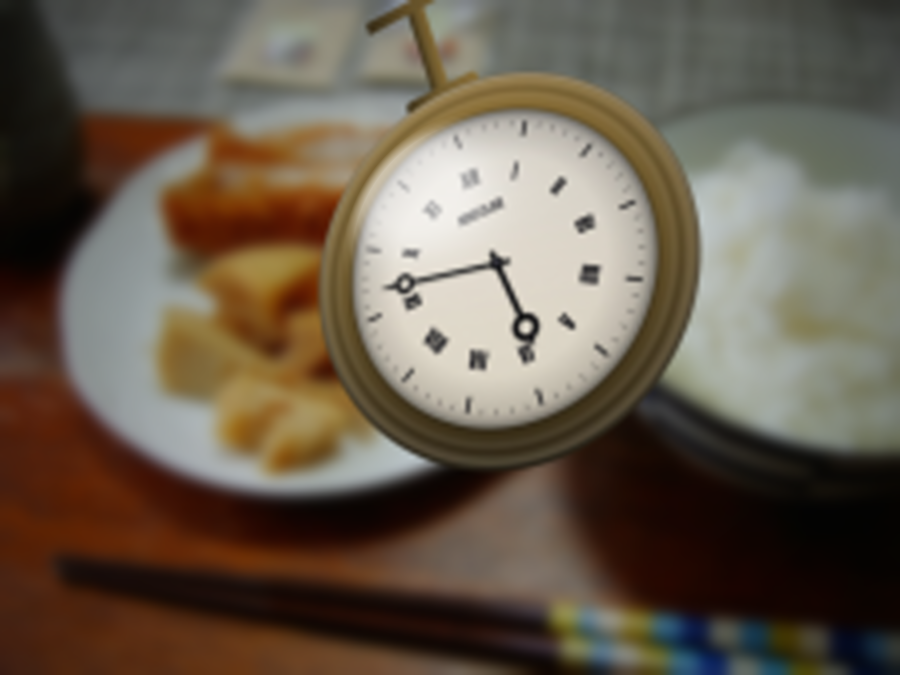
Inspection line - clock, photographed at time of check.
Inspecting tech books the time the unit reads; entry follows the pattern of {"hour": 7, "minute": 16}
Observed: {"hour": 5, "minute": 47}
